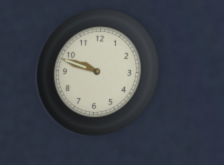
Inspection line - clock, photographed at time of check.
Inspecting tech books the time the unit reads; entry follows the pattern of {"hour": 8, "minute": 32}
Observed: {"hour": 9, "minute": 48}
